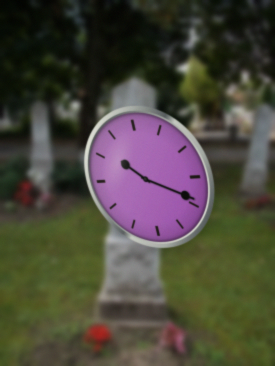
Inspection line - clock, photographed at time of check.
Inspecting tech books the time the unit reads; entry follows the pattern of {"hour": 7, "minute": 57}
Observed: {"hour": 10, "minute": 19}
